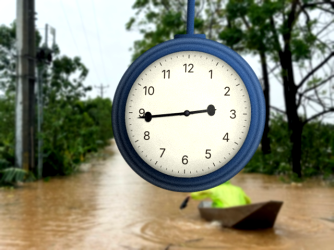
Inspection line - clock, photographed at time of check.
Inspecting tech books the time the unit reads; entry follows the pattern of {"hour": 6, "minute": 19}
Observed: {"hour": 2, "minute": 44}
